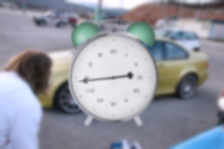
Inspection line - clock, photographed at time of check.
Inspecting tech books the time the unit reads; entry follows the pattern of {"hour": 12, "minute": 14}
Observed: {"hour": 2, "minute": 44}
